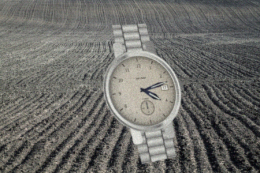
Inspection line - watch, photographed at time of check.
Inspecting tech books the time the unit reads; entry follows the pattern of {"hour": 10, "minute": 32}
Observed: {"hour": 4, "minute": 13}
